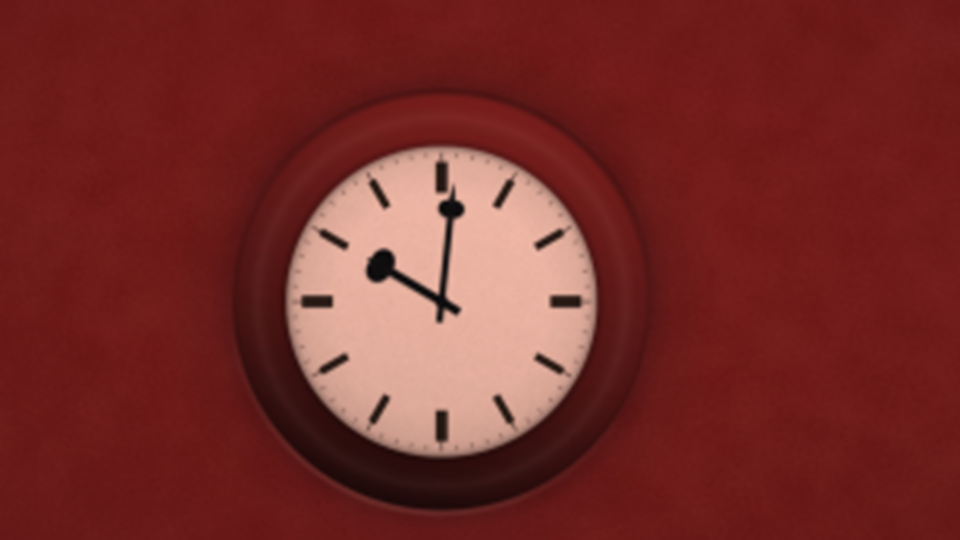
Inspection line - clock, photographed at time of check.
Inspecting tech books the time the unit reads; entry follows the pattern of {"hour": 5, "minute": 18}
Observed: {"hour": 10, "minute": 1}
